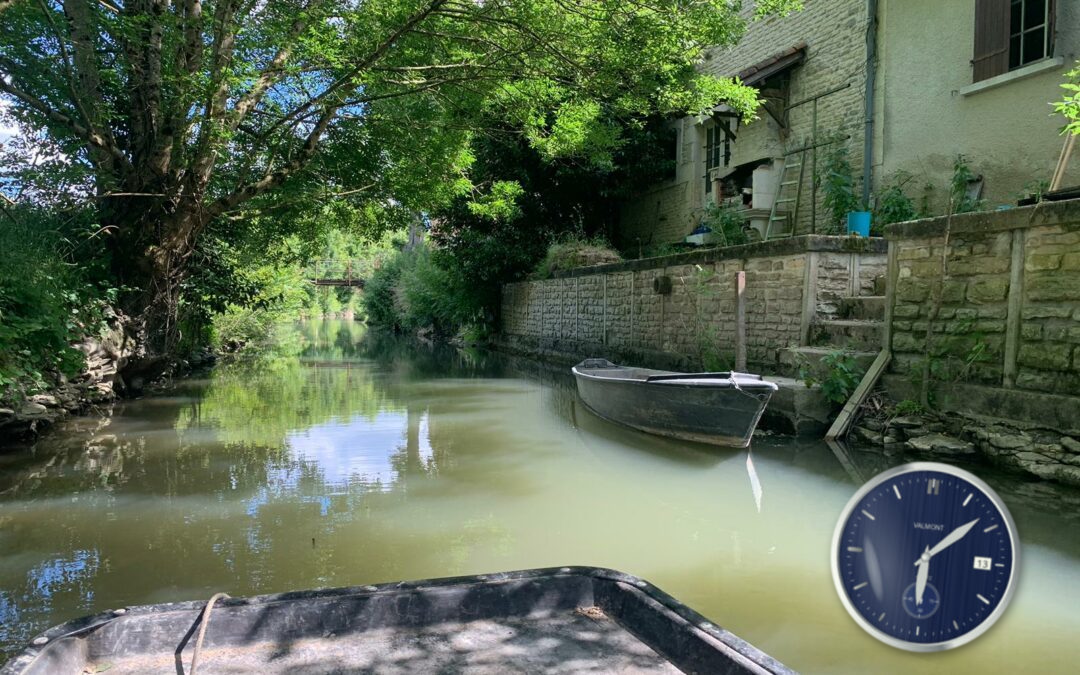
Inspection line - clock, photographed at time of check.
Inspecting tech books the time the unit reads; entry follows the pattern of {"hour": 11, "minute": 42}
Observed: {"hour": 6, "minute": 8}
